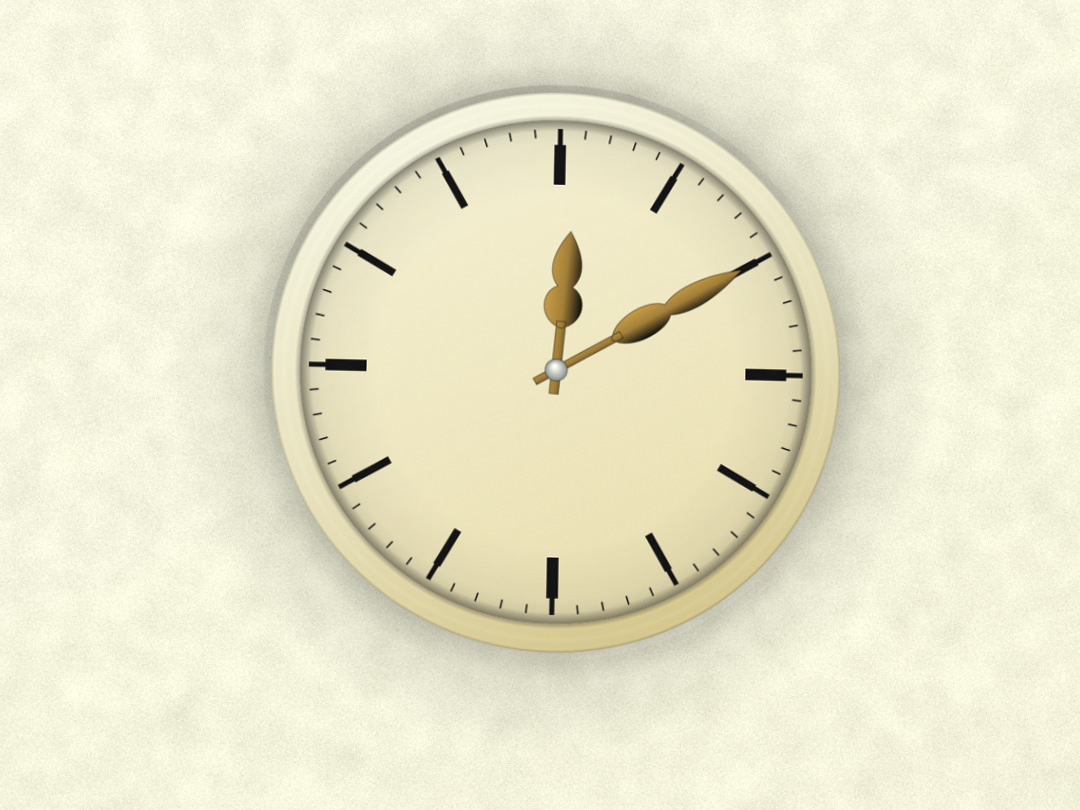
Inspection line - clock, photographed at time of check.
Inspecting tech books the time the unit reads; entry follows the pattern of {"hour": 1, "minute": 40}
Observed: {"hour": 12, "minute": 10}
